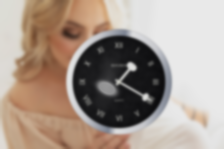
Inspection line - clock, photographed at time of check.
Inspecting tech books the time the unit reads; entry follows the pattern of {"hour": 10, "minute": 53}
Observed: {"hour": 1, "minute": 20}
